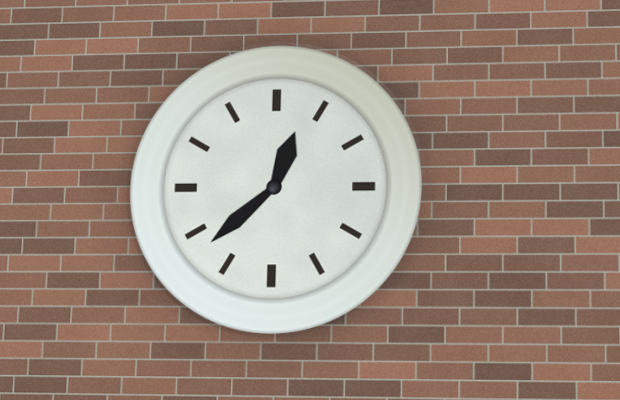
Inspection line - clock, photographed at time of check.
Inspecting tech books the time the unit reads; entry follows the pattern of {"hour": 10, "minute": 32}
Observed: {"hour": 12, "minute": 38}
